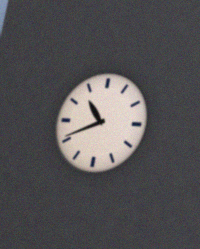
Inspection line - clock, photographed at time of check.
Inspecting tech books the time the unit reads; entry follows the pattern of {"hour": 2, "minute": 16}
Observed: {"hour": 10, "minute": 41}
